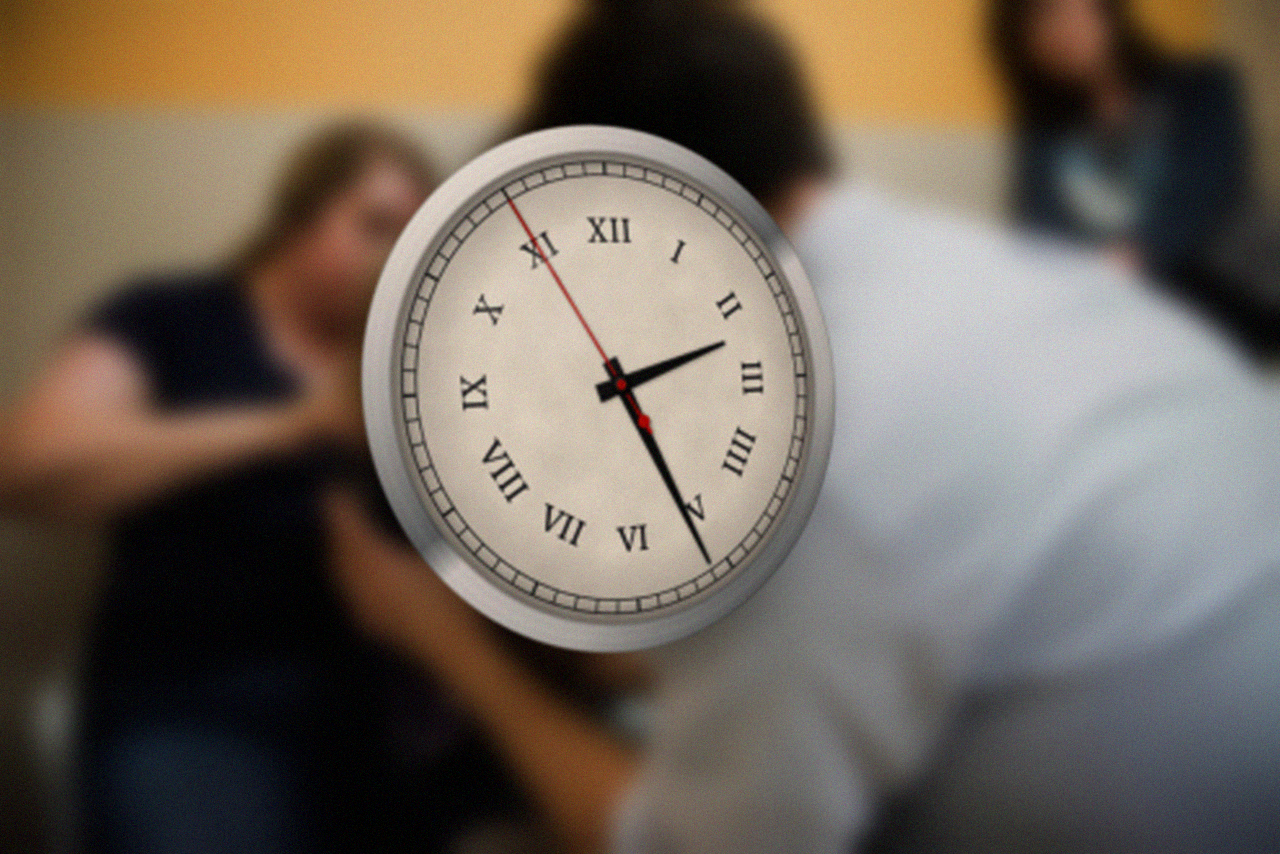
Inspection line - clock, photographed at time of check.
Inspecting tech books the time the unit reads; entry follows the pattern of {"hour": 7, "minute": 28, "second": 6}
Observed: {"hour": 2, "minute": 25, "second": 55}
